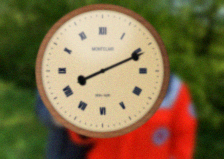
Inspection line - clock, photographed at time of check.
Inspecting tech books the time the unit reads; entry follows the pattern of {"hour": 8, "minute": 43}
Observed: {"hour": 8, "minute": 11}
